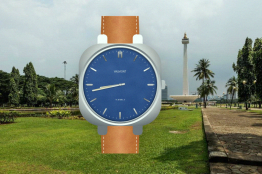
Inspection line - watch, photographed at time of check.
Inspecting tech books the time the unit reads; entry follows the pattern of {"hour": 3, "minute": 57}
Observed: {"hour": 8, "minute": 43}
